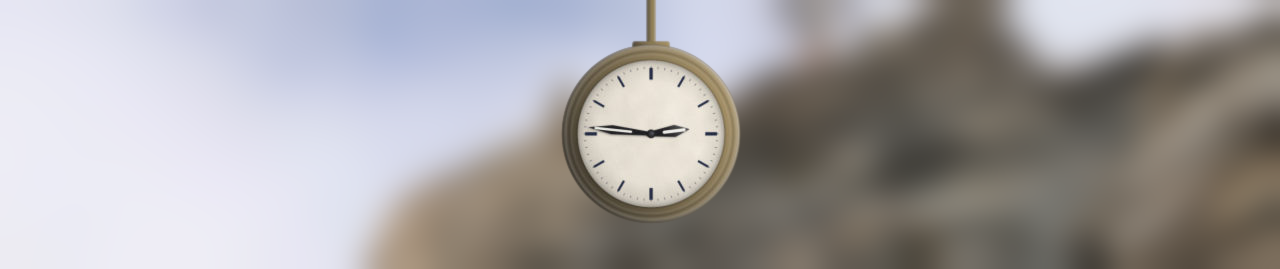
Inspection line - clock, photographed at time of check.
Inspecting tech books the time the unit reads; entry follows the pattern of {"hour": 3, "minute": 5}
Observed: {"hour": 2, "minute": 46}
